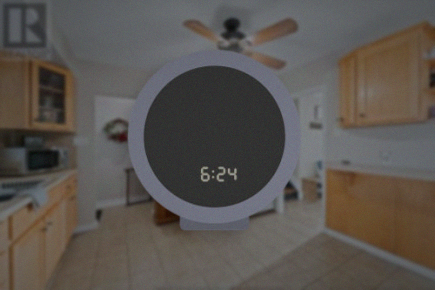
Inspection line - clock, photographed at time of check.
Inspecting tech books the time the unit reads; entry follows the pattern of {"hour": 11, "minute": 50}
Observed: {"hour": 6, "minute": 24}
